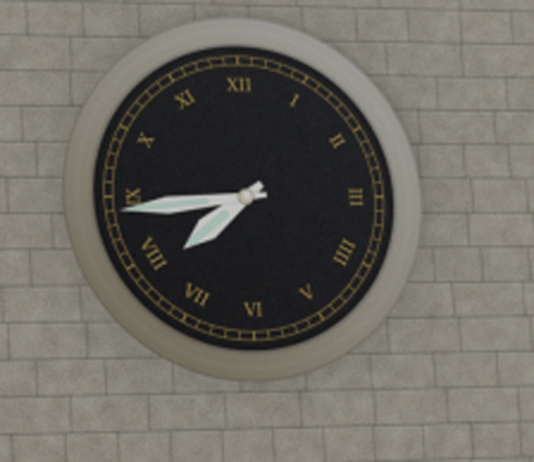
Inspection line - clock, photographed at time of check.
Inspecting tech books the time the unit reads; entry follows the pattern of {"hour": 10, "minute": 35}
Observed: {"hour": 7, "minute": 44}
